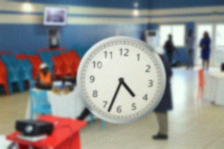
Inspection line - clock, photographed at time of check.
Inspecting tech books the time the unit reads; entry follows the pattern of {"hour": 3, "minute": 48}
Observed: {"hour": 4, "minute": 33}
